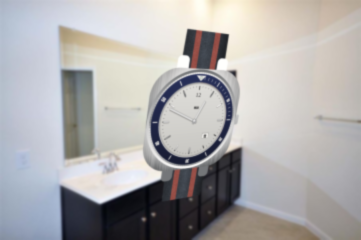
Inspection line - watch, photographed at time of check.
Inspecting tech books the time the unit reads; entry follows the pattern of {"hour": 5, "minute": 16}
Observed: {"hour": 12, "minute": 49}
